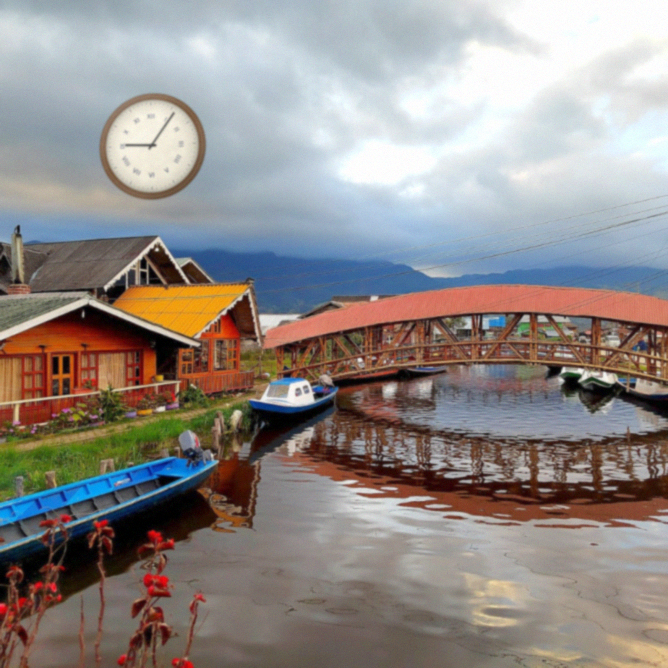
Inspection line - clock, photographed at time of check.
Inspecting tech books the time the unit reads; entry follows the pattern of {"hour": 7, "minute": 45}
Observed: {"hour": 9, "minute": 6}
